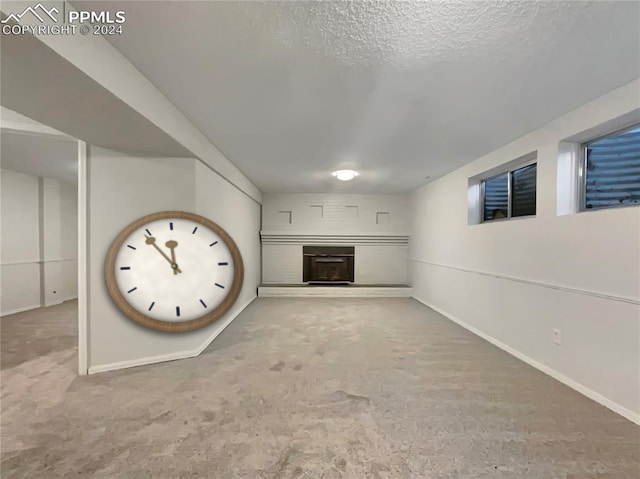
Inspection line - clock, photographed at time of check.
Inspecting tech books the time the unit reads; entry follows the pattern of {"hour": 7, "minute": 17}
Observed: {"hour": 11, "minute": 54}
